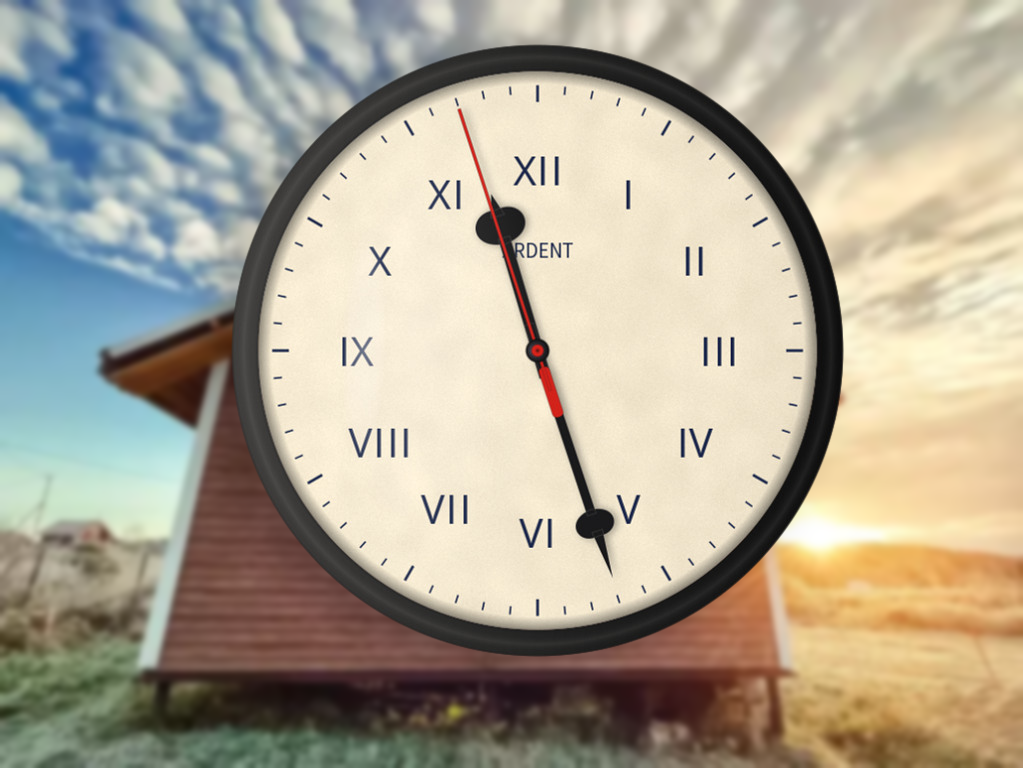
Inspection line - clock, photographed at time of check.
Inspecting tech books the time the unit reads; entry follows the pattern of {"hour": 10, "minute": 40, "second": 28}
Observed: {"hour": 11, "minute": 26, "second": 57}
